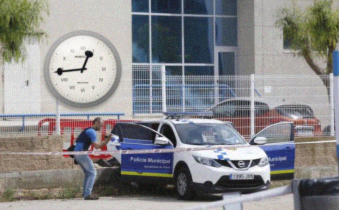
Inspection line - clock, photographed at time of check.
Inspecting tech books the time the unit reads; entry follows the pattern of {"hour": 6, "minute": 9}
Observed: {"hour": 12, "minute": 44}
